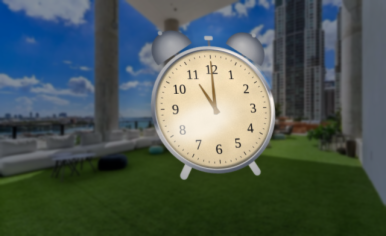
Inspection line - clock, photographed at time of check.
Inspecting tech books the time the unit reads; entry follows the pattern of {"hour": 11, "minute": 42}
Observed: {"hour": 11, "minute": 0}
